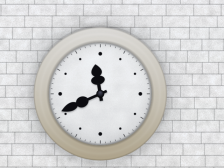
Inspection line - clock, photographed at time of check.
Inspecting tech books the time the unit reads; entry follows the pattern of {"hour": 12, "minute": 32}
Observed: {"hour": 11, "minute": 41}
